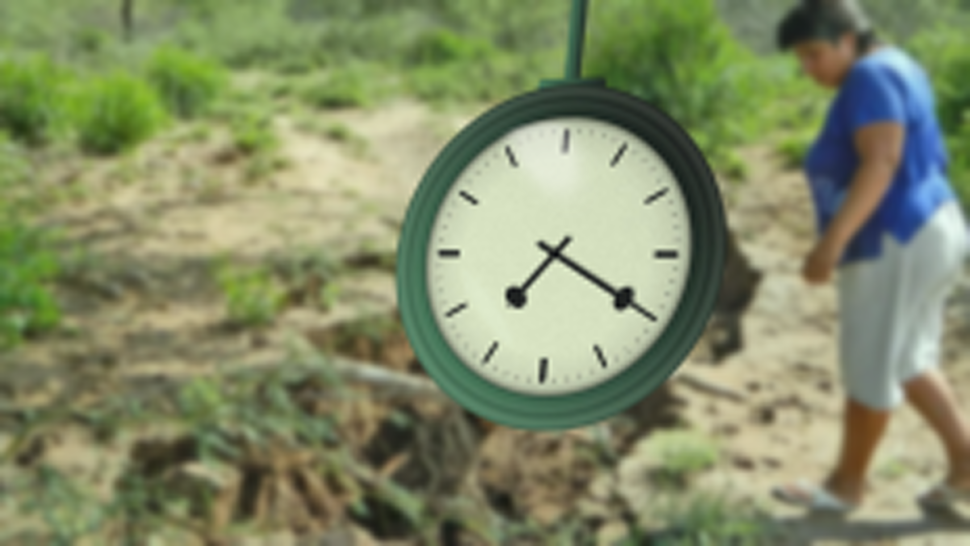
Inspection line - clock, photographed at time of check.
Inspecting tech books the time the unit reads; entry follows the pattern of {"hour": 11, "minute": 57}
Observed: {"hour": 7, "minute": 20}
